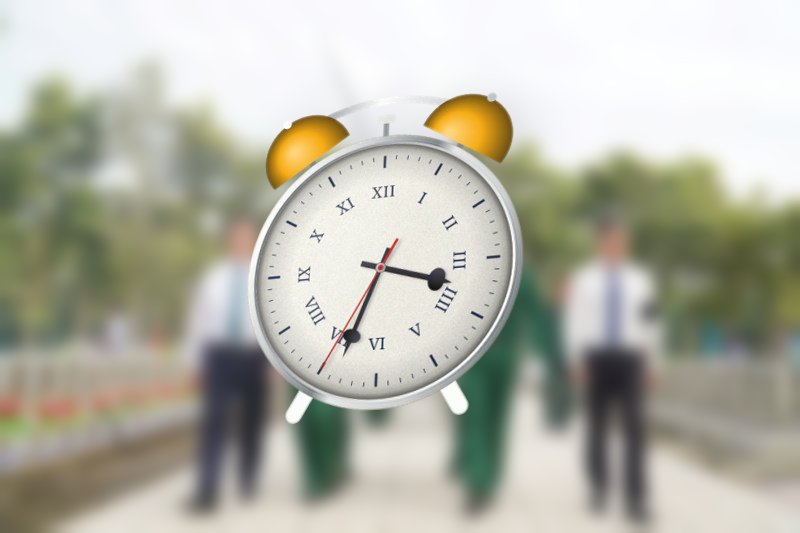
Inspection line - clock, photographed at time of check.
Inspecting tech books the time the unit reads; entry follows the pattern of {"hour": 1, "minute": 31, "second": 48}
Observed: {"hour": 3, "minute": 33, "second": 35}
